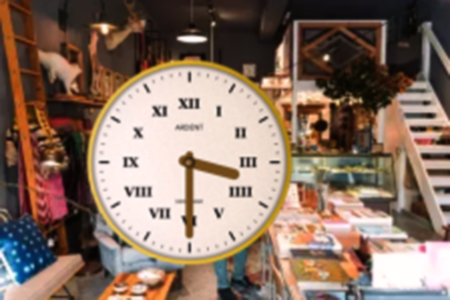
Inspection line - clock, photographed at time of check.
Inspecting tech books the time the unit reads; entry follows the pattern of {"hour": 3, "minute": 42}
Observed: {"hour": 3, "minute": 30}
